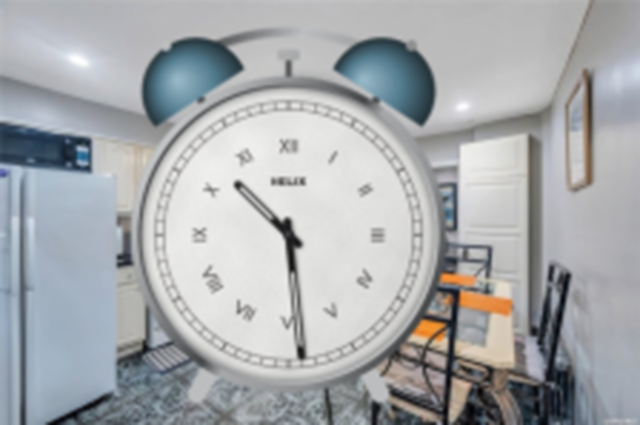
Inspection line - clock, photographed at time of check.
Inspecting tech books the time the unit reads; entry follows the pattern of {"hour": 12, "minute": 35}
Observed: {"hour": 10, "minute": 29}
